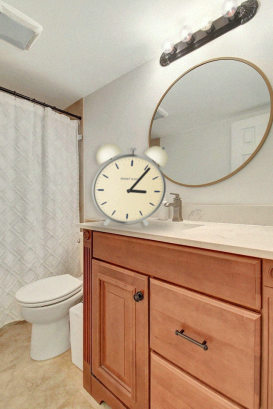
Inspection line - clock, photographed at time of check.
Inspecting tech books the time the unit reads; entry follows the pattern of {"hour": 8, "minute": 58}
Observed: {"hour": 3, "minute": 6}
